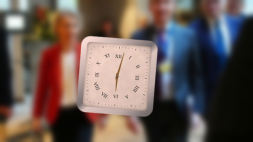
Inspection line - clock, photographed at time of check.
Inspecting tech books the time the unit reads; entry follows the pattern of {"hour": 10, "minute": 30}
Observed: {"hour": 6, "minute": 2}
